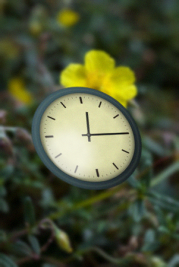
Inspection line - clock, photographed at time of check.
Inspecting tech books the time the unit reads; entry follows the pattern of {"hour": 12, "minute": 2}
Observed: {"hour": 12, "minute": 15}
